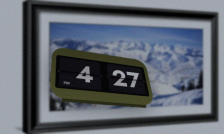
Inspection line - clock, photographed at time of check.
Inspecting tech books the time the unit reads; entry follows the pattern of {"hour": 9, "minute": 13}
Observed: {"hour": 4, "minute": 27}
